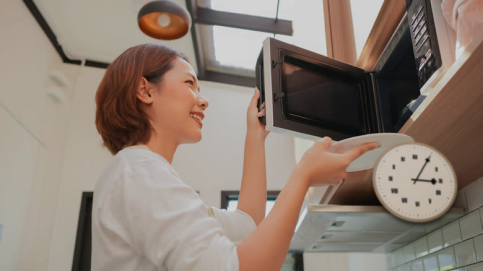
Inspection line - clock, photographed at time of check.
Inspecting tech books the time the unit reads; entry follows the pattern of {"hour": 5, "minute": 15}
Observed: {"hour": 3, "minute": 5}
